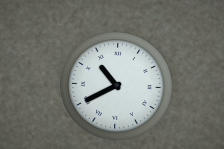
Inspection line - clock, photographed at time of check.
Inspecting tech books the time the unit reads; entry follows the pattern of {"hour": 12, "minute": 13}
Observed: {"hour": 10, "minute": 40}
